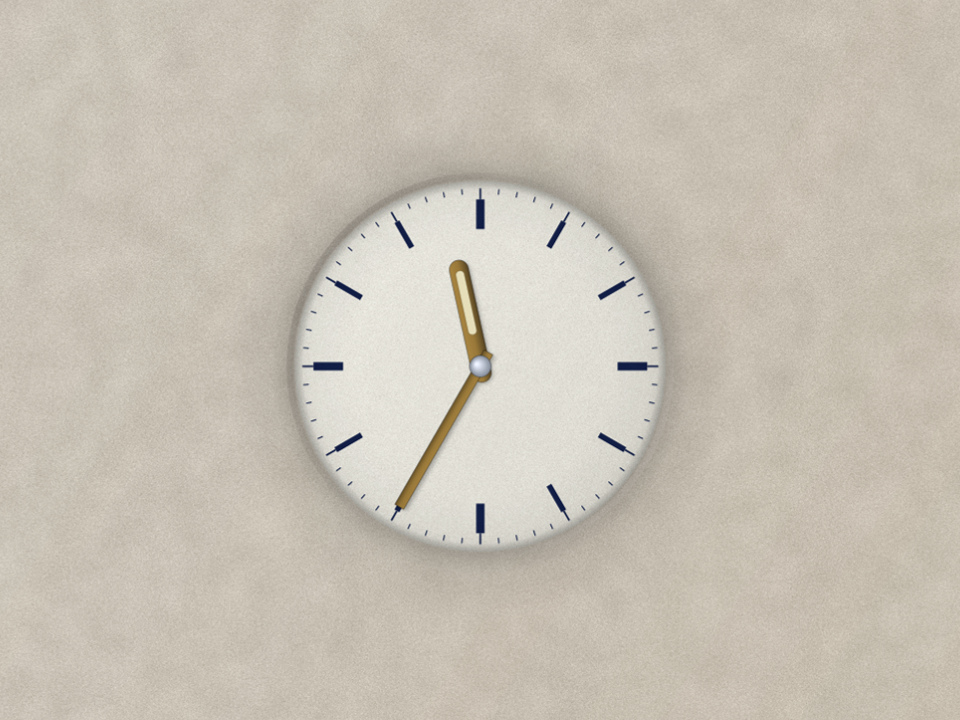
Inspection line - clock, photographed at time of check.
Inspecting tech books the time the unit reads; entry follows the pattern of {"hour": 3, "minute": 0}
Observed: {"hour": 11, "minute": 35}
